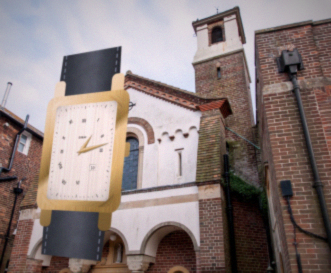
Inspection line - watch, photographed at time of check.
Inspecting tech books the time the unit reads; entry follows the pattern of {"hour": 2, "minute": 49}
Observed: {"hour": 1, "minute": 13}
